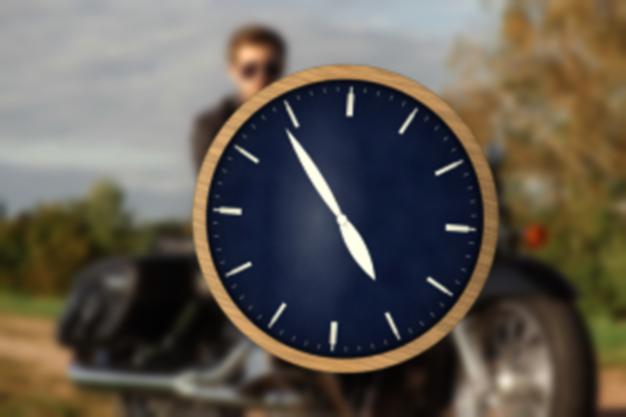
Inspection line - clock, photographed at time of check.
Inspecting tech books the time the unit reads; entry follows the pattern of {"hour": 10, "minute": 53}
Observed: {"hour": 4, "minute": 54}
